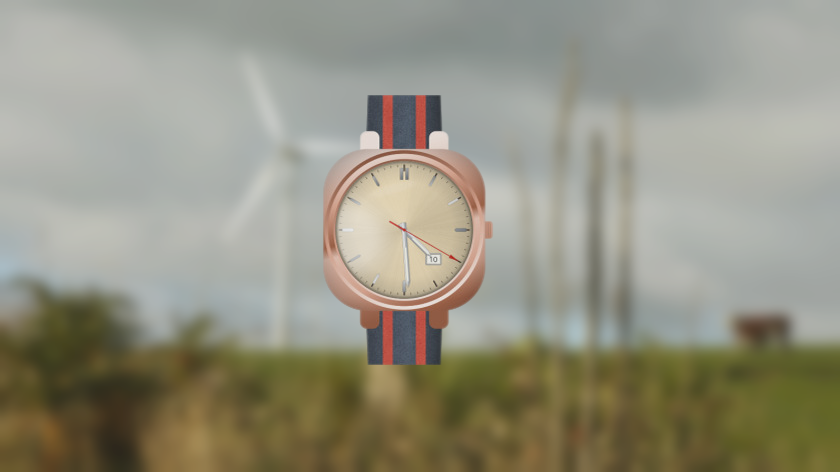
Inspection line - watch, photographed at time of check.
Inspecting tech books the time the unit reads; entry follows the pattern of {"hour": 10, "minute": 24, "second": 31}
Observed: {"hour": 4, "minute": 29, "second": 20}
